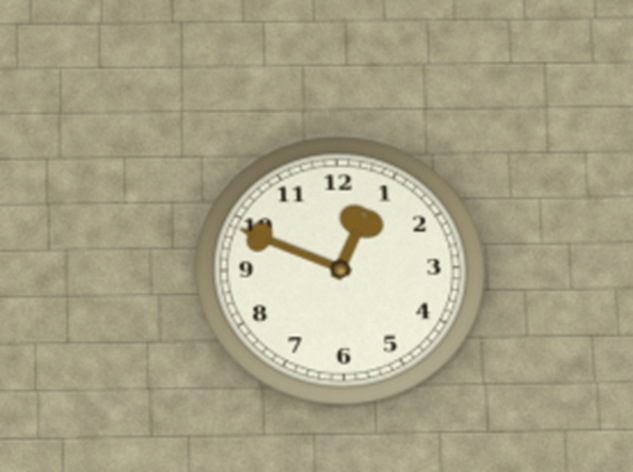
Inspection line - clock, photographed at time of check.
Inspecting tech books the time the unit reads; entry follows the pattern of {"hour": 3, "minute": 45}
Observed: {"hour": 12, "minute": 49}
